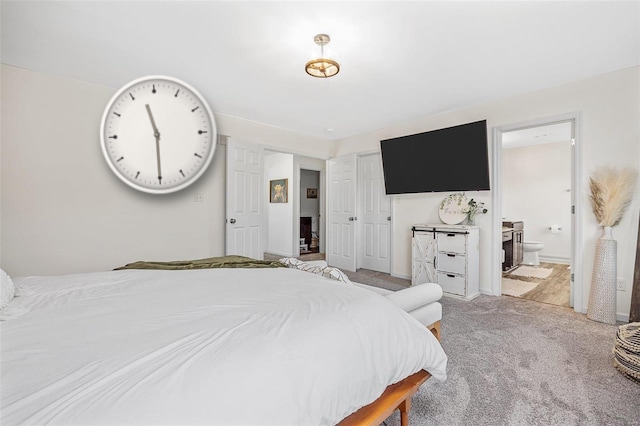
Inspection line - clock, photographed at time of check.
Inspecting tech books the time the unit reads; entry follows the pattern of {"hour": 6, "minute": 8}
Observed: {"hour": 11, "minute": 30}
